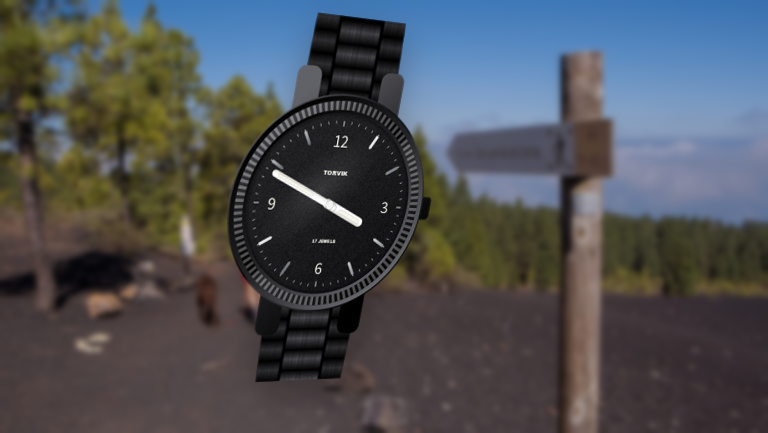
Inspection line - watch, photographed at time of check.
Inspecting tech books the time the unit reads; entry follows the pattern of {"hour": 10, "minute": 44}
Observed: {"hour": 3, "minute": 49}
